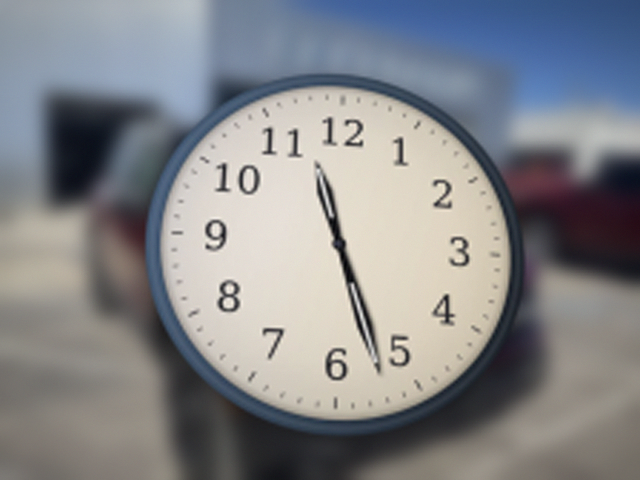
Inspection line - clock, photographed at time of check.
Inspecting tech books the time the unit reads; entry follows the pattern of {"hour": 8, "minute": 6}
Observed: {"hour": 11, "minute": 27}
